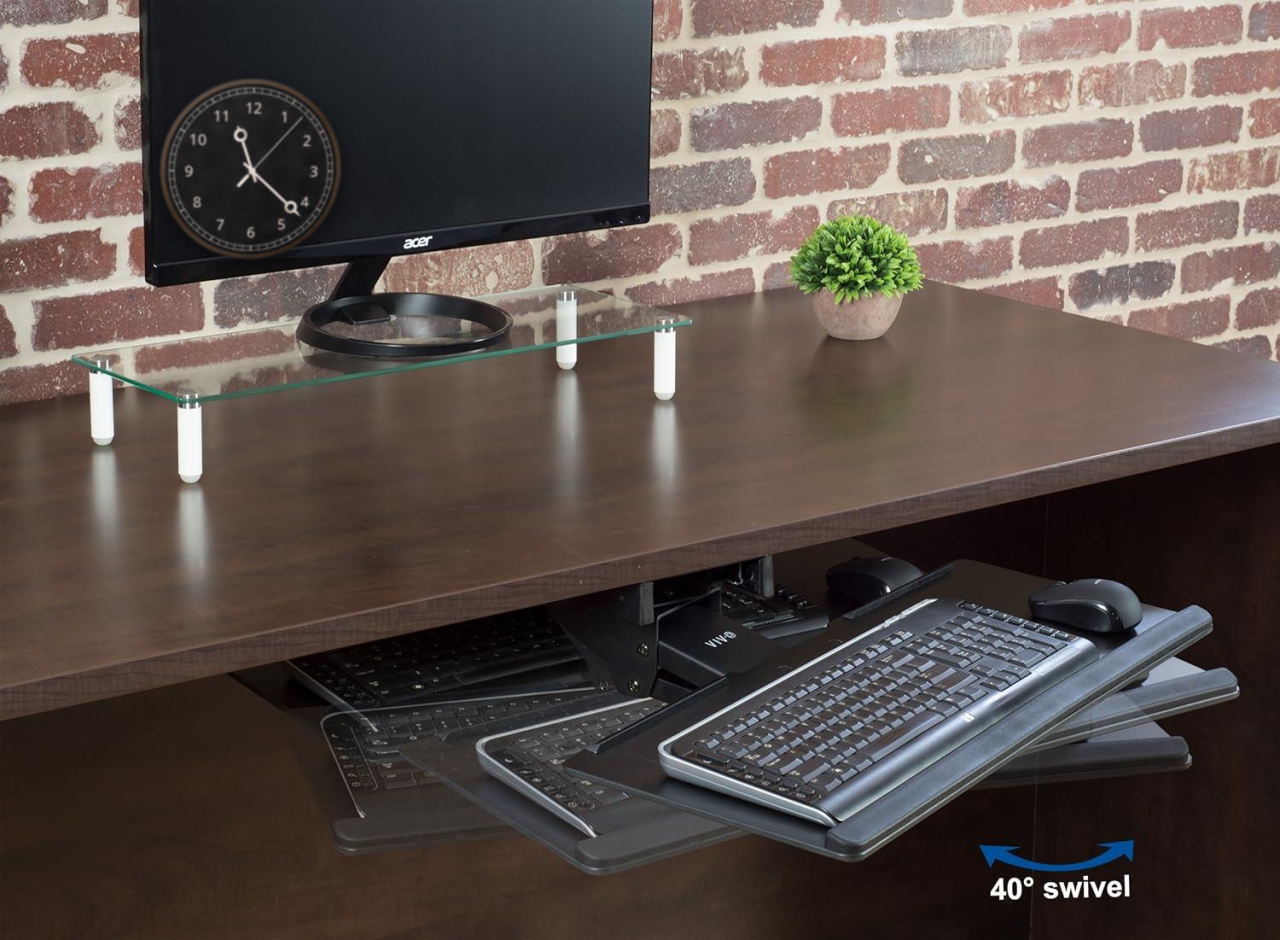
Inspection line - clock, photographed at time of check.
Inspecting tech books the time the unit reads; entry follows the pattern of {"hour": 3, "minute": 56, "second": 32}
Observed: {"hour": 11, "minute": 22, "second": 7}
